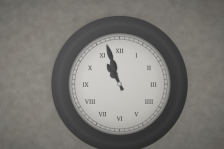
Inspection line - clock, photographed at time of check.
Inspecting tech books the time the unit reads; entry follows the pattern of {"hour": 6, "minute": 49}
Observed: {"hour": 10, "minute": 57}
